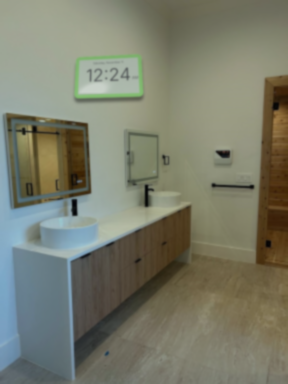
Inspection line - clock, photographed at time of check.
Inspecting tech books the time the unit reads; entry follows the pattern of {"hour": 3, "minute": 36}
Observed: {"hour": 12, "minute": 24}
